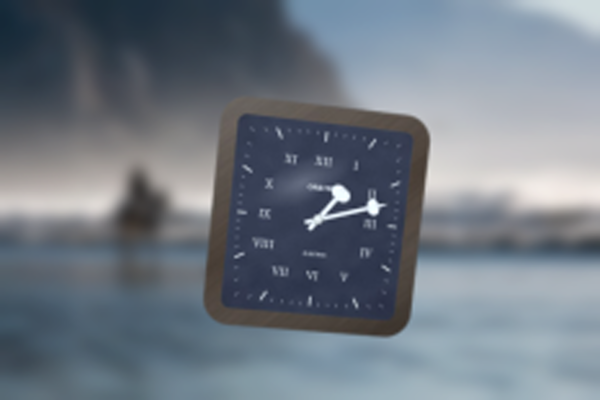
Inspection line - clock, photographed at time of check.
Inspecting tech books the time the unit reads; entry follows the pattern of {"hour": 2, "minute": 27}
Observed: {"hour": 1, "minute": 12}
